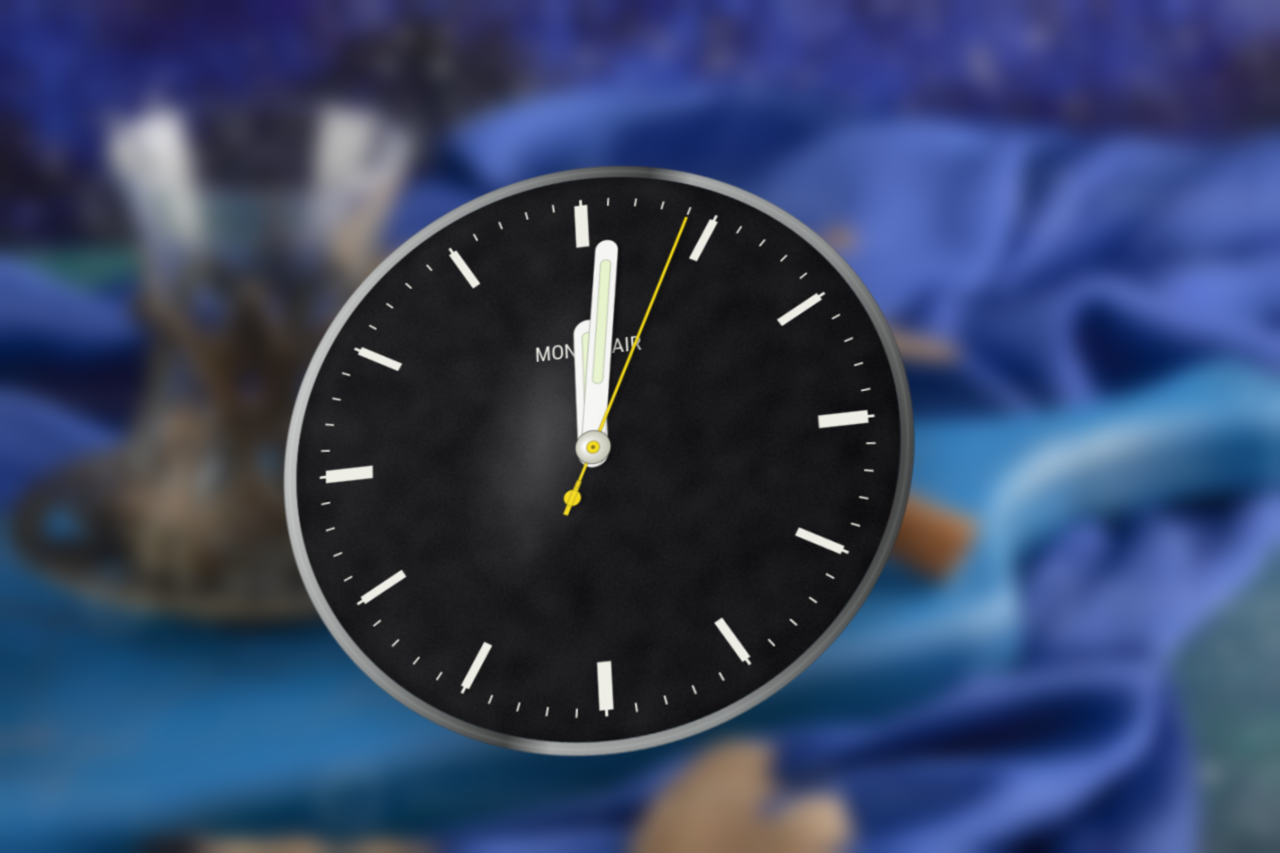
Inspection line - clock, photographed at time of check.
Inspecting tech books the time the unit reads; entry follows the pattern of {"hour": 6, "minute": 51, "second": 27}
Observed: {"hour": 12, "minute": 1, "second": 4}
